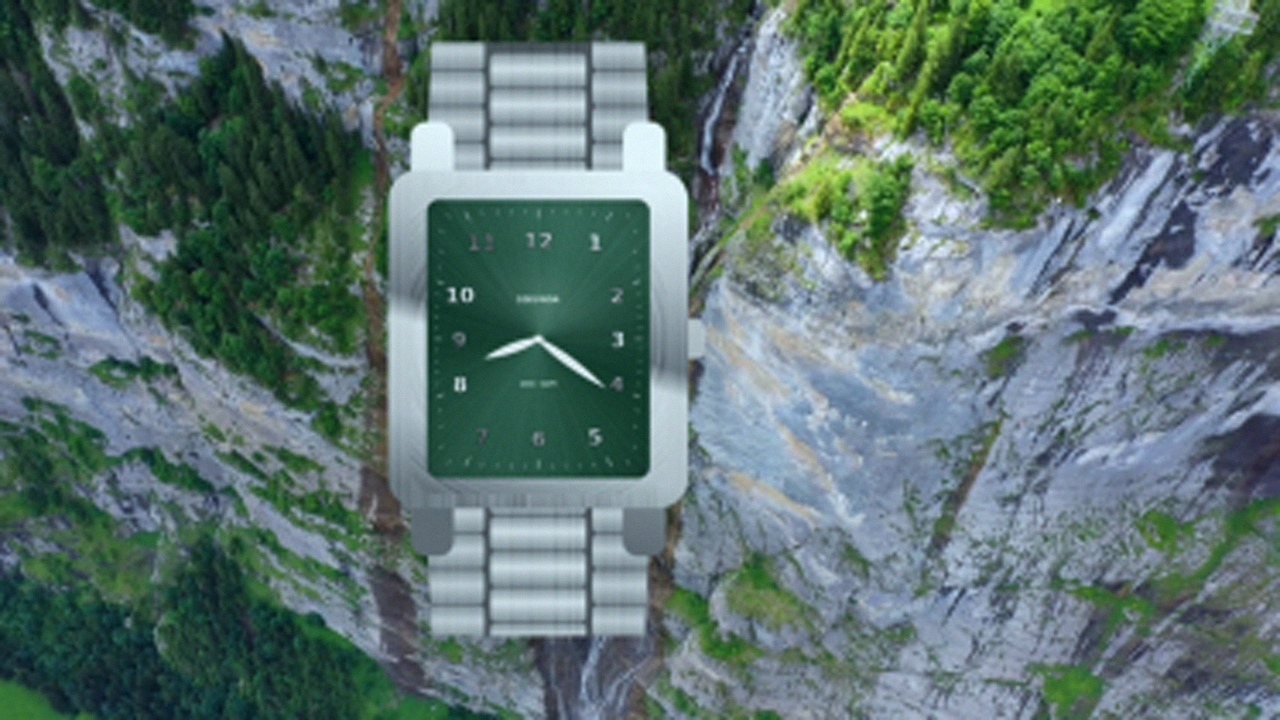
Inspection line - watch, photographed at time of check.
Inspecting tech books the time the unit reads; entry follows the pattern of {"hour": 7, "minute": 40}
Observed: {"hour": 8, "minute": 21}
